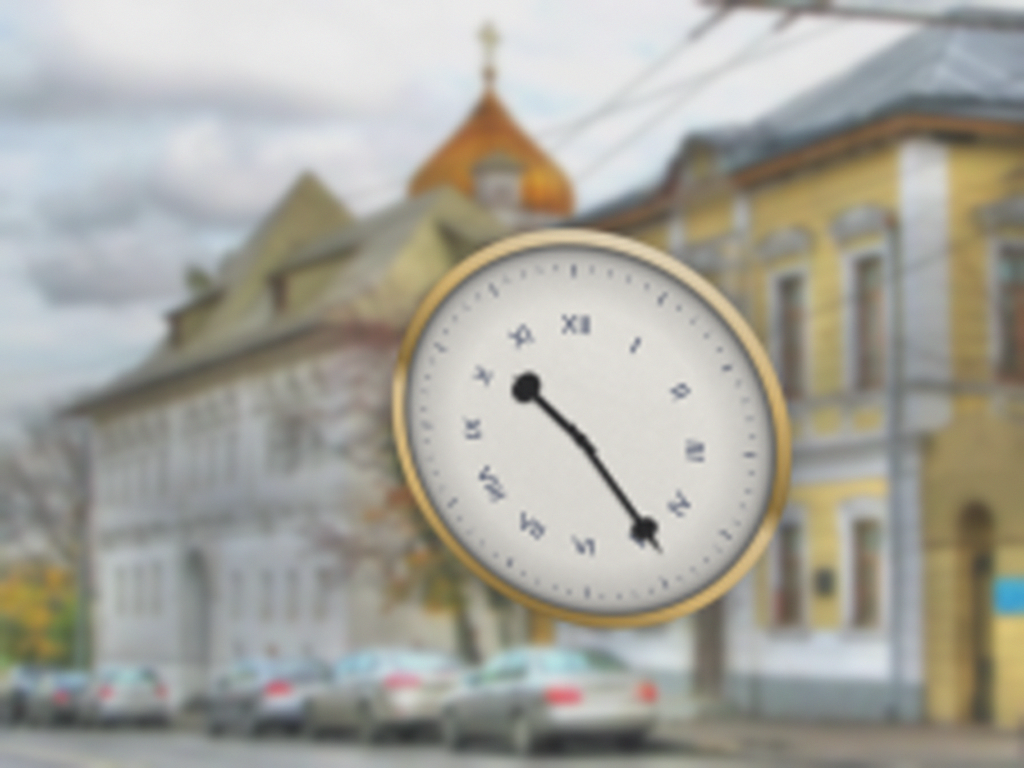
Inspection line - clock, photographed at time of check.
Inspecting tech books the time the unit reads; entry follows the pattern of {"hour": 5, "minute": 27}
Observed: {"hour": 10, "minute": 24}
